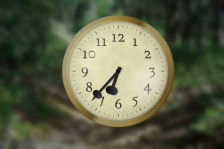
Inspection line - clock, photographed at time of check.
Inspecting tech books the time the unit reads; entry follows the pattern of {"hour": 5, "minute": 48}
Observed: {"hour": 6, "minute": 37}
